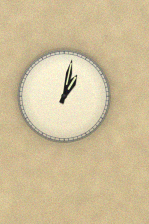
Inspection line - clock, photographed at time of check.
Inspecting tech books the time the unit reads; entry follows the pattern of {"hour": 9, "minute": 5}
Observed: {"hour": 1, "minute": 2}
